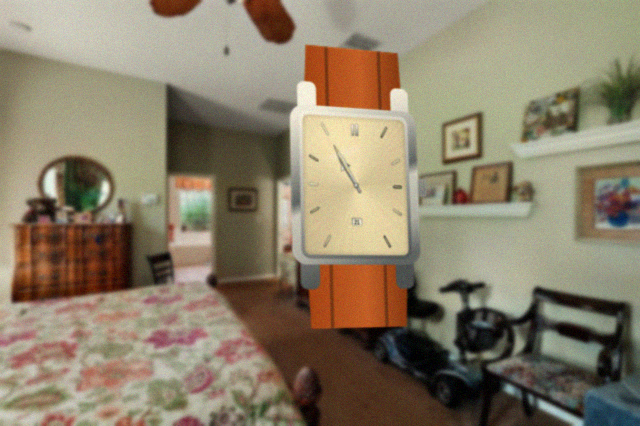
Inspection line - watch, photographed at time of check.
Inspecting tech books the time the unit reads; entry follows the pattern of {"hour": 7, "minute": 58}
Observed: {"hour": 10, "minute": 55}
